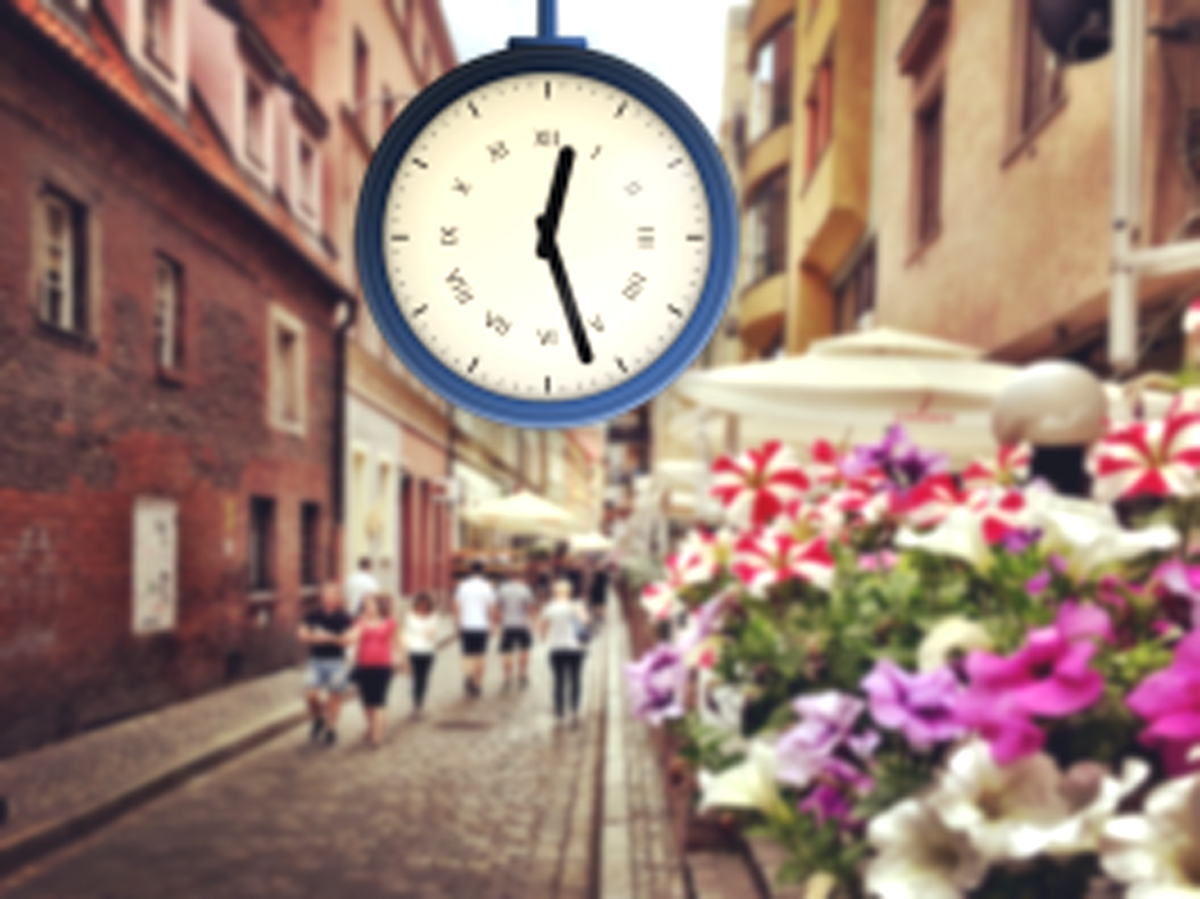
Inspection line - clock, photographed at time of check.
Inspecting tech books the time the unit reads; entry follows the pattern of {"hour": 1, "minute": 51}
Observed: {"hour": 12, "minute": 27}
